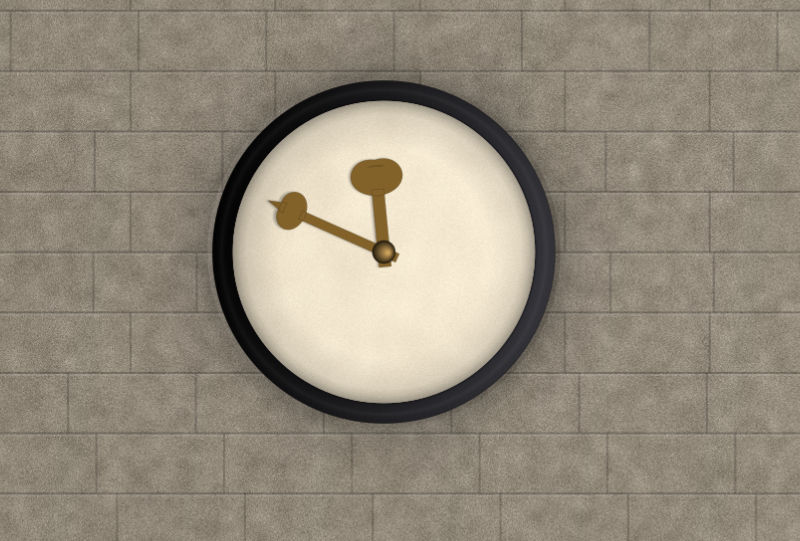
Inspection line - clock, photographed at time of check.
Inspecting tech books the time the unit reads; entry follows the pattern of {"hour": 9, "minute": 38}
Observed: {"hour": 11, "minute": 49}
